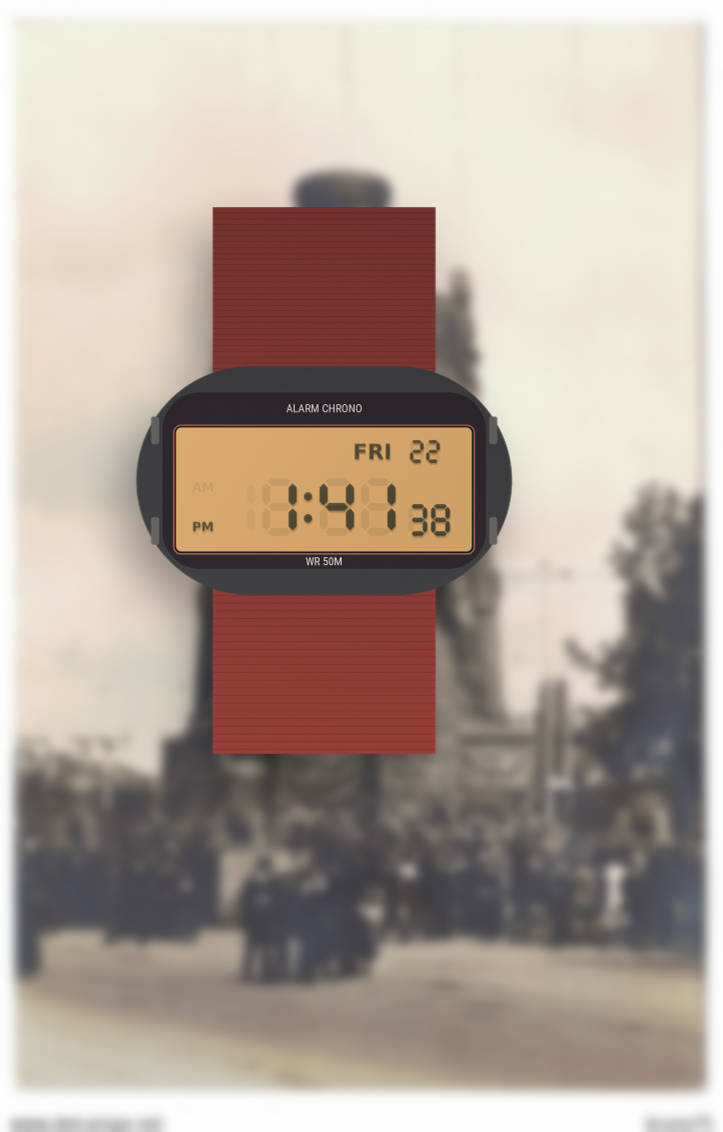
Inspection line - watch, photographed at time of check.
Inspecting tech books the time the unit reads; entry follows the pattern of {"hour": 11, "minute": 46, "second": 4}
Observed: {"hour": 1, "minute": 41, "second": 38}
